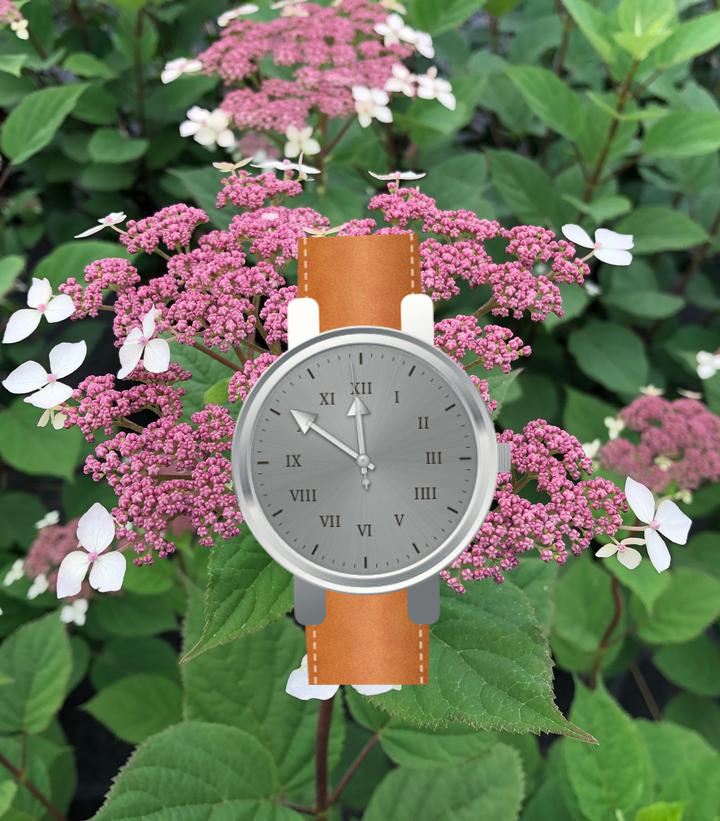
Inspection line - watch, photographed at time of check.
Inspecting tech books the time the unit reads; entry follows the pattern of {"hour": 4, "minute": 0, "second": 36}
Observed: {"hour": 11, "minute": 50, "second": 59}
